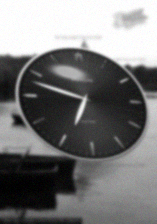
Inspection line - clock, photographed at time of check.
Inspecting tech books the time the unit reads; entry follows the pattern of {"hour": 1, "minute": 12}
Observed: {"hour": 6, "minute": 48}
